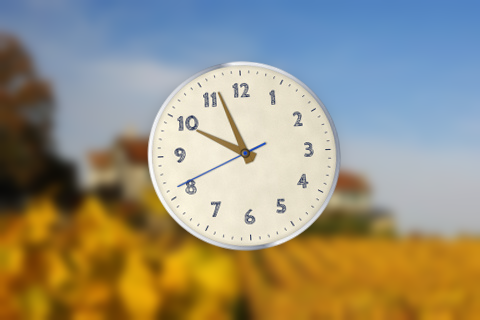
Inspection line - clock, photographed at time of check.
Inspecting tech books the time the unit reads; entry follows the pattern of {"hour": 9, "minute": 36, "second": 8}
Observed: {"hour": 9, "minute": 56, "second": 41}
